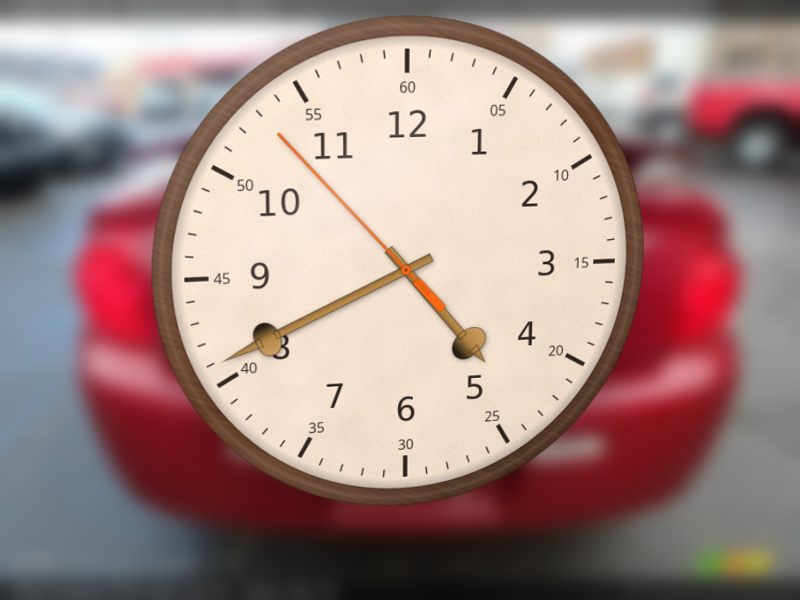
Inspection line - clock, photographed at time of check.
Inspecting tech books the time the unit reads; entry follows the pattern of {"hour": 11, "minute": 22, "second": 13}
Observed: {"hour": 4, "minute": 40, "second": 53}
